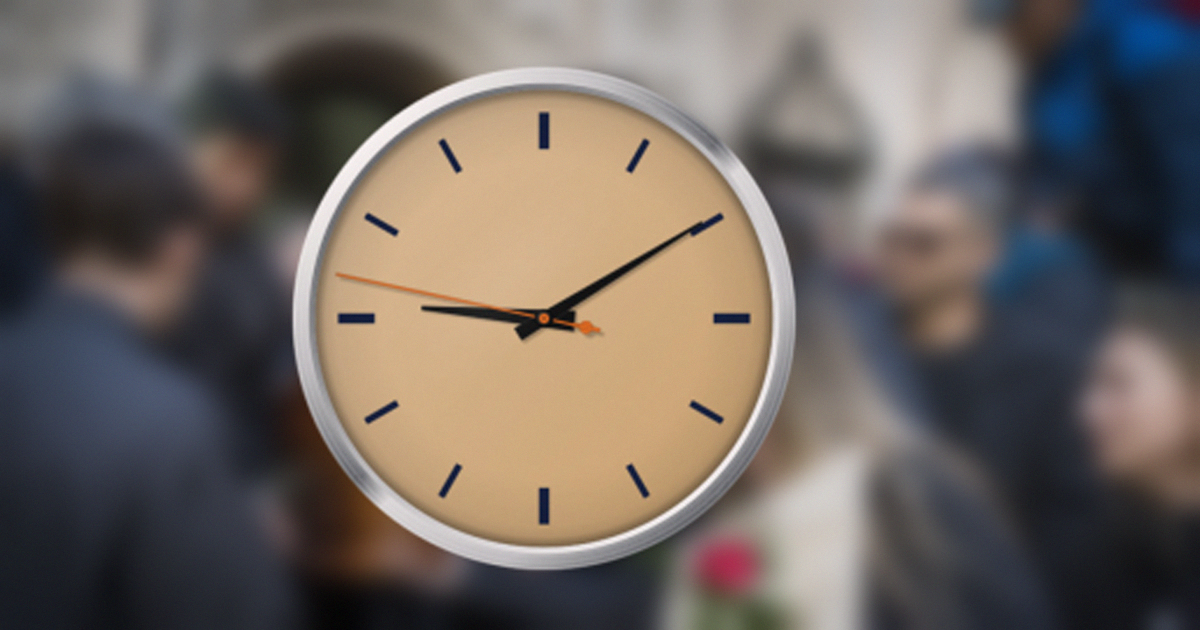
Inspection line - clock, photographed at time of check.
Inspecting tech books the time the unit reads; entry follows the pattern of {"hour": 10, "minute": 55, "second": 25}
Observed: {"hour": 9, "minute": 9, "second": 47}
